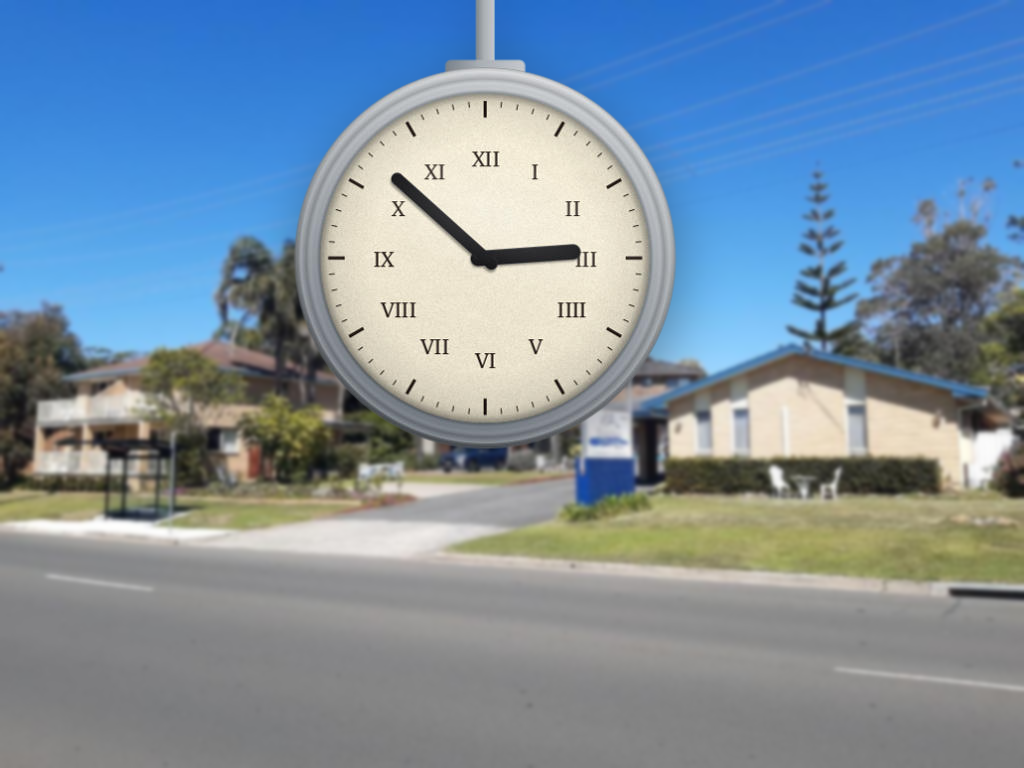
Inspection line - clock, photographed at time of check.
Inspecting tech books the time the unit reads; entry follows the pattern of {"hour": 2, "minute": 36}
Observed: {"hour": 2, "minute": 52}
